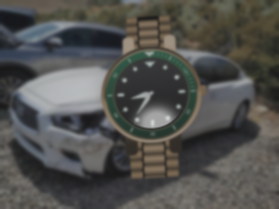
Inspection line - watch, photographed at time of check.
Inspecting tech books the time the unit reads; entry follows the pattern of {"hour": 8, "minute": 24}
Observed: {"hour": 8, "minute": 36}
